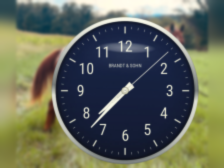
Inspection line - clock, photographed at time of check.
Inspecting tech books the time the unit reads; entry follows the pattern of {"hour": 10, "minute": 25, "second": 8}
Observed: {"hour": 7, "minute": 37, "second": 8}
